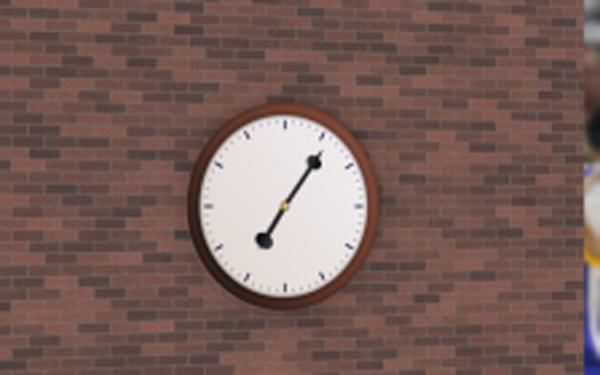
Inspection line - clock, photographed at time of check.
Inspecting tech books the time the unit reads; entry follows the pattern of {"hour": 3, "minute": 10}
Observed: {"hour": 7, "minute": 6}
